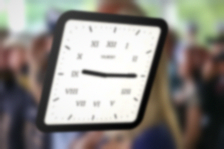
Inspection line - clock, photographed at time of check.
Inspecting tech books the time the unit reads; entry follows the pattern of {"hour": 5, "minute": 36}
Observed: {"hour": 9, "minute": 15}
